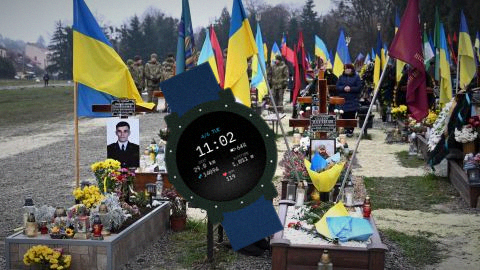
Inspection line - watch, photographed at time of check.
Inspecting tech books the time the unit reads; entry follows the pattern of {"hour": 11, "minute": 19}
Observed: {"hour": 11, "minute": 2}
